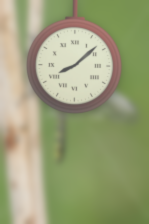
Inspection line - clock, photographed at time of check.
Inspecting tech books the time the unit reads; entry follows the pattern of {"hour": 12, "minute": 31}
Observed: {"hour": 8, "minute": 8}
